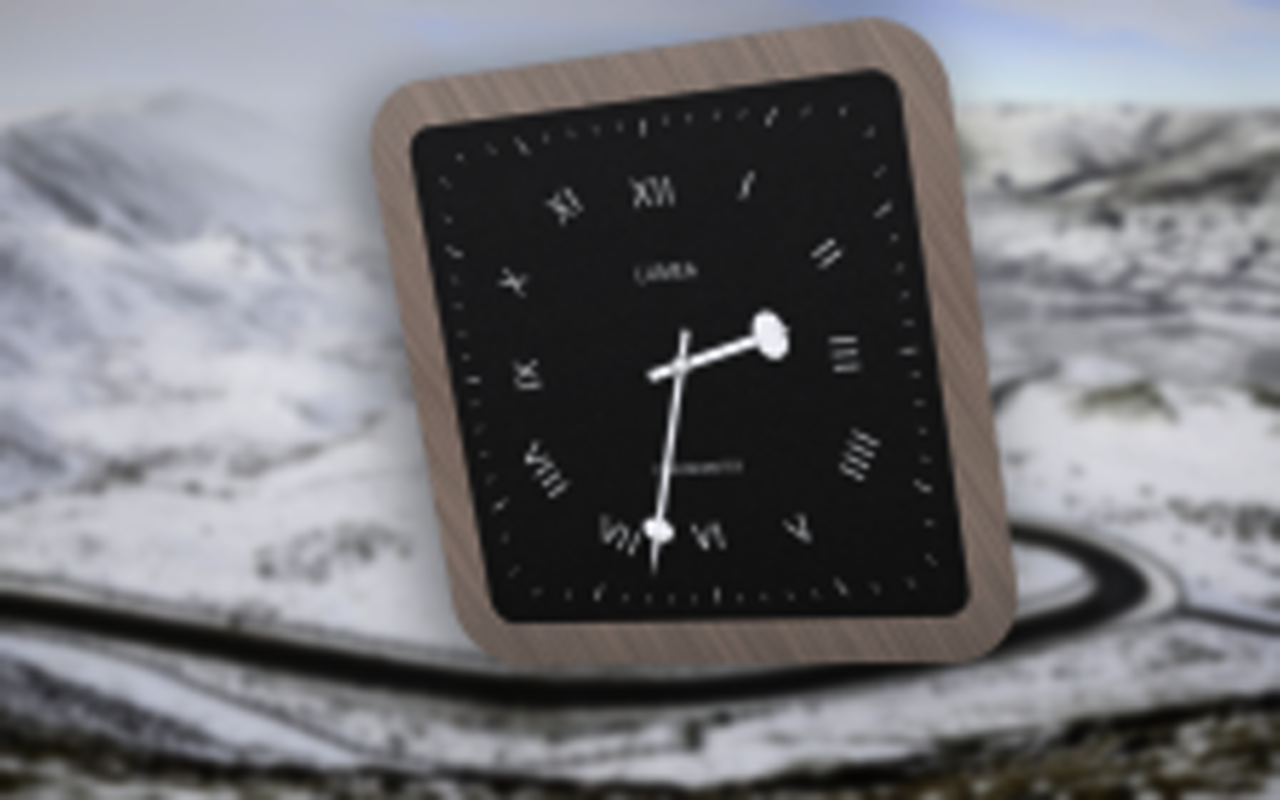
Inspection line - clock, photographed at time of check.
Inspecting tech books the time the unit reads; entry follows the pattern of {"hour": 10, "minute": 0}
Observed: {"hour": 2, "minute": 33}
